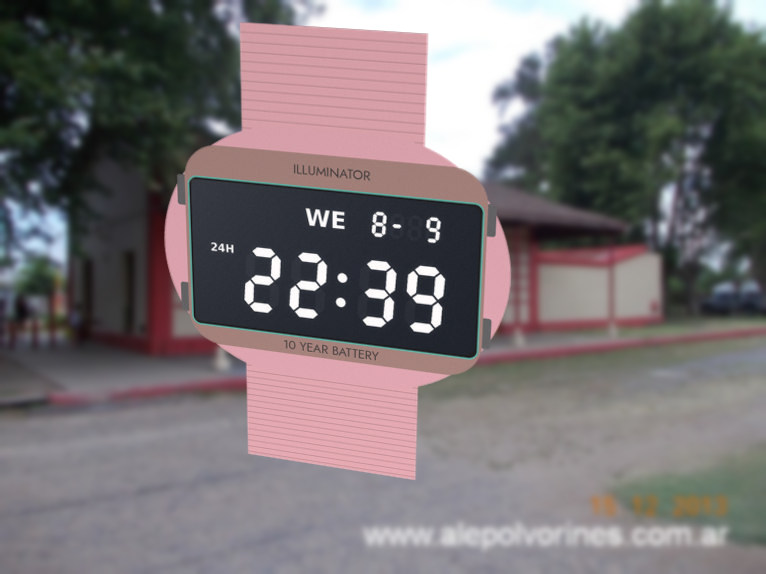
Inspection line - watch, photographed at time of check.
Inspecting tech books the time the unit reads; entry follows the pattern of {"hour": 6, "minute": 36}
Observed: {"hour": 22, "minute": 39}
